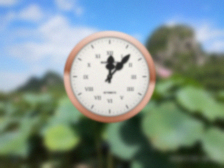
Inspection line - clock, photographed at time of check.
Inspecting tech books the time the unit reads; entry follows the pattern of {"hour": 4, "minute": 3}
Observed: {"hour": 12, "minute": 7}
